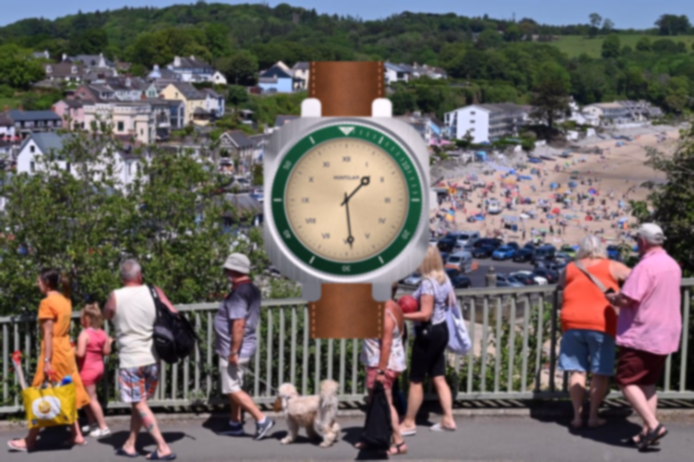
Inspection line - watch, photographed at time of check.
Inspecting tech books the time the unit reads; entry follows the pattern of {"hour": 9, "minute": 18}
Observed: {"hour": 1, "minute": 29}
